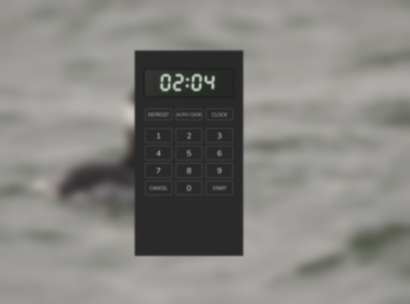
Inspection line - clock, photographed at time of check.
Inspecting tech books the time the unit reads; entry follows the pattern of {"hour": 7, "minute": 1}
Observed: {"hour": 2, "minute": 4}
